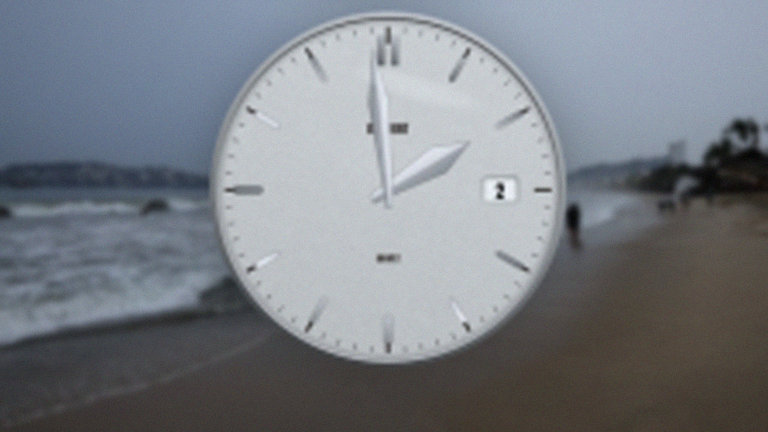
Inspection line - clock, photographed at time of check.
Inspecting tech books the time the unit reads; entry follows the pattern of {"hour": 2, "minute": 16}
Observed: {"hour": 1, "minute": 59}
